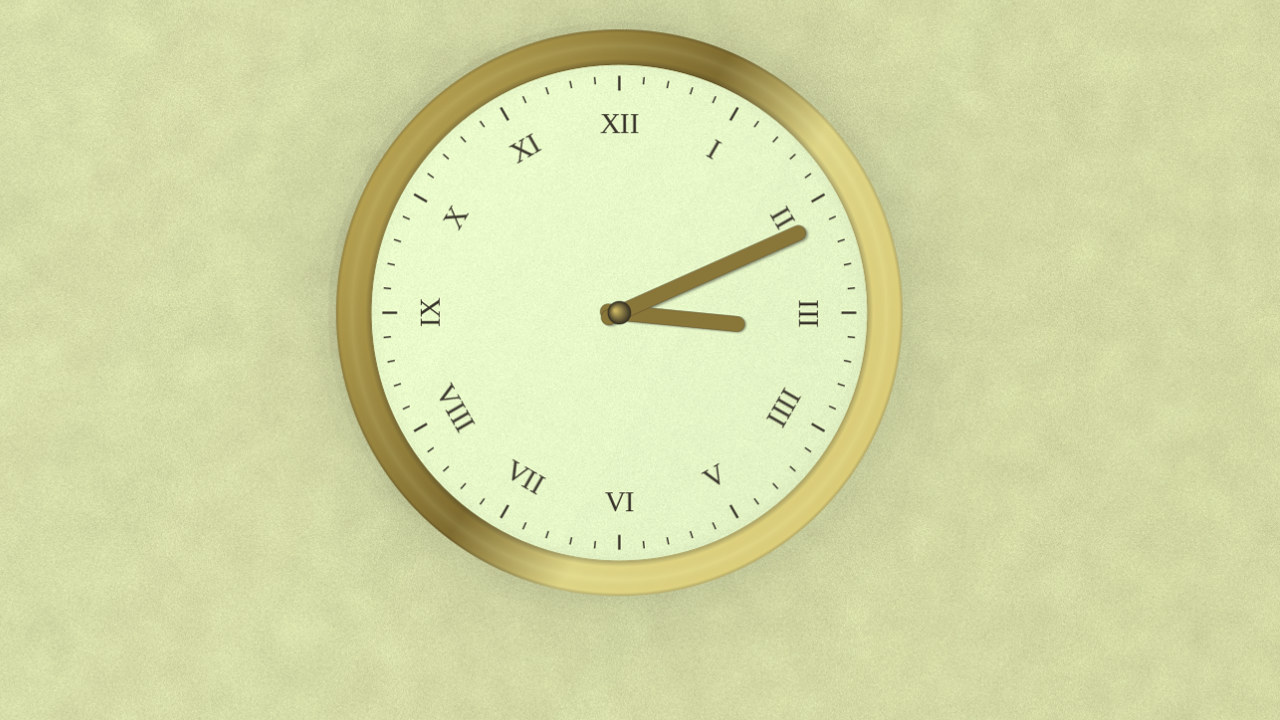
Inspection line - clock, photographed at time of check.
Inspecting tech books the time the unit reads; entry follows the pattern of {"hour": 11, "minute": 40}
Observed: {"hour": 3, "minute": 11}
